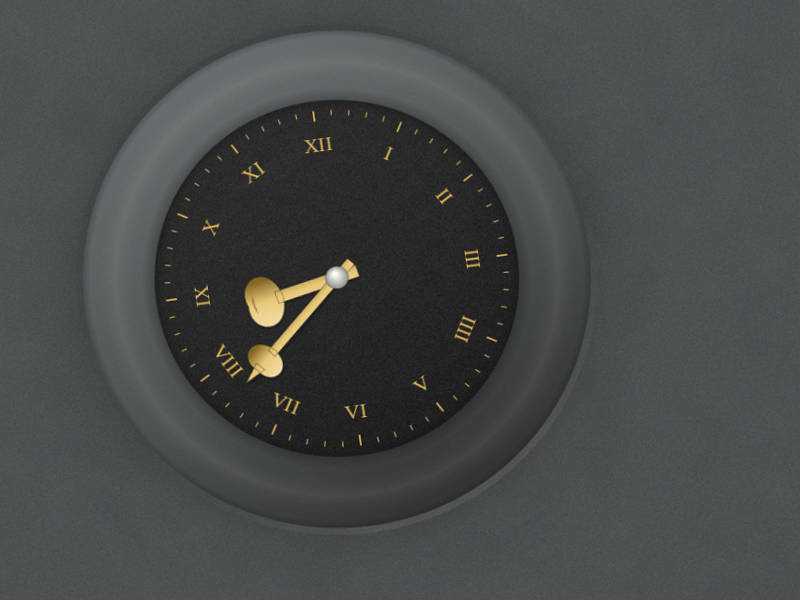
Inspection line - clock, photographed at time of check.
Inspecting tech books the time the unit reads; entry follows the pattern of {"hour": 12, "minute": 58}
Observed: {"hour": 8, "minute": 38}
